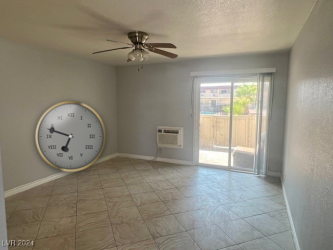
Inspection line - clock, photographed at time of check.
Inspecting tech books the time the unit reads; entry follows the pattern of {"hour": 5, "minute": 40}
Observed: {"hour": 6, "minute": 48}
